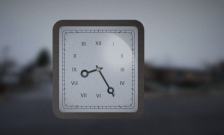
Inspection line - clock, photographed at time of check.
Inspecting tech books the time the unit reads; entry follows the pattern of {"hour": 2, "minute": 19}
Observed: {"hour": 8, "minute": 25}
